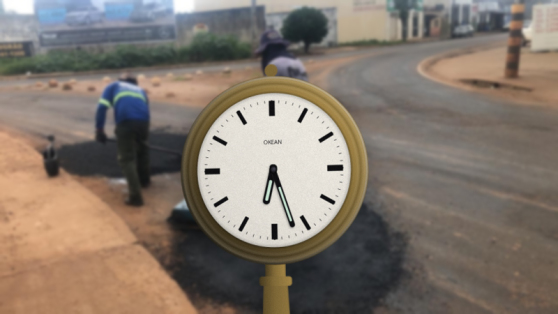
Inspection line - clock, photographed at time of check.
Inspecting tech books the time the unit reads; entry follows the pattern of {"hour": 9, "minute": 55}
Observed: {"hour": 6, "minute": 27}
